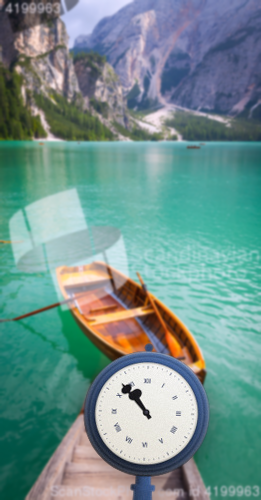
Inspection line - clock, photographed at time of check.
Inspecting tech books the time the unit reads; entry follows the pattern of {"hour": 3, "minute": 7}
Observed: {"hour": 10, "minute": 53}
